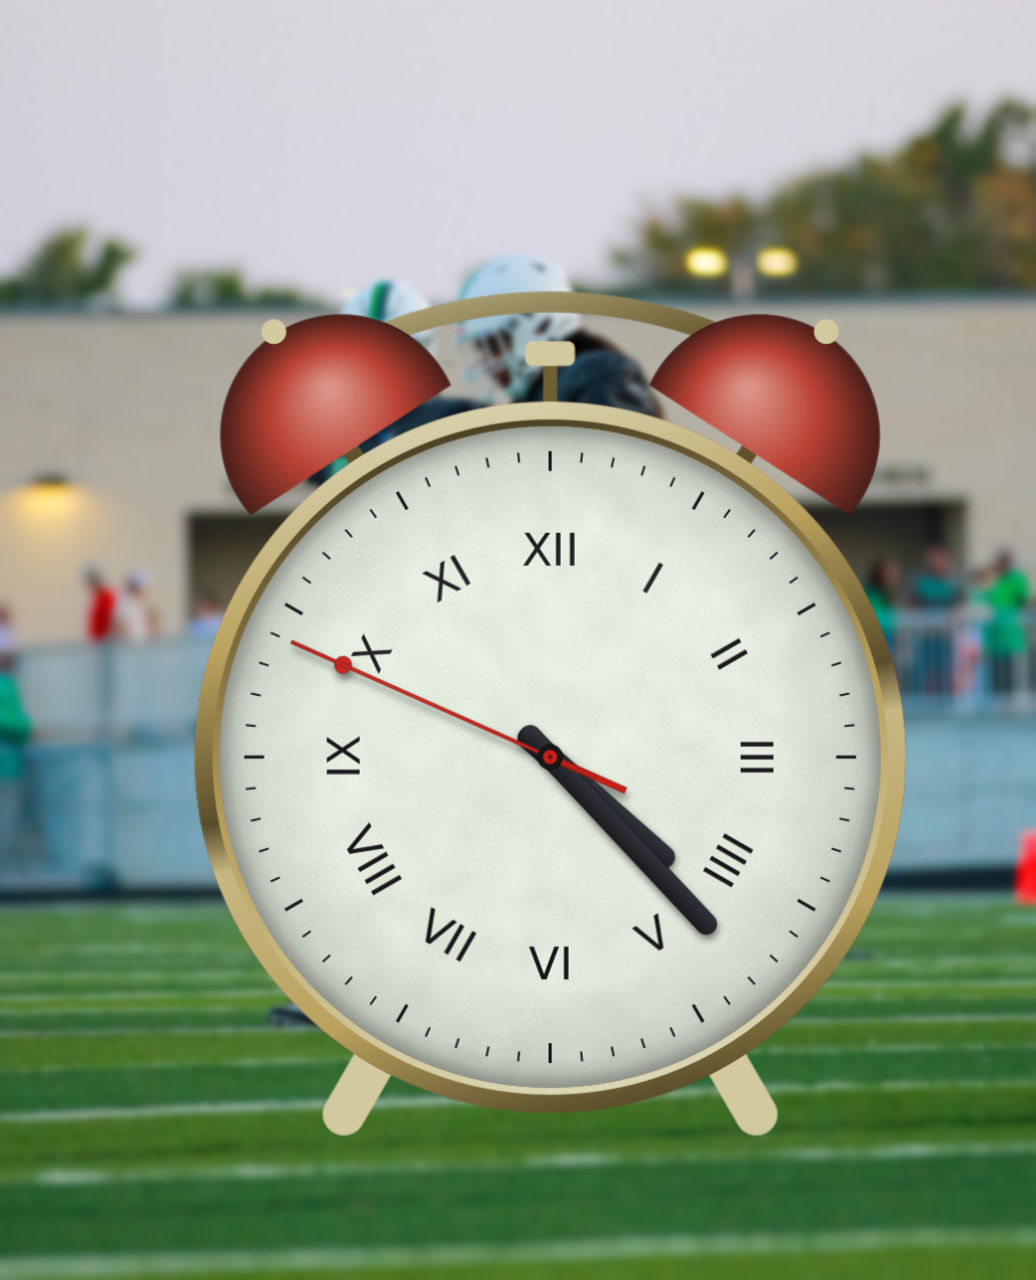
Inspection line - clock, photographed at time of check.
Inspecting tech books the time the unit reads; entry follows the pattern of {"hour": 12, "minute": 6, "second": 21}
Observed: {"hour": 4, "minute": 22, "second": 49}
